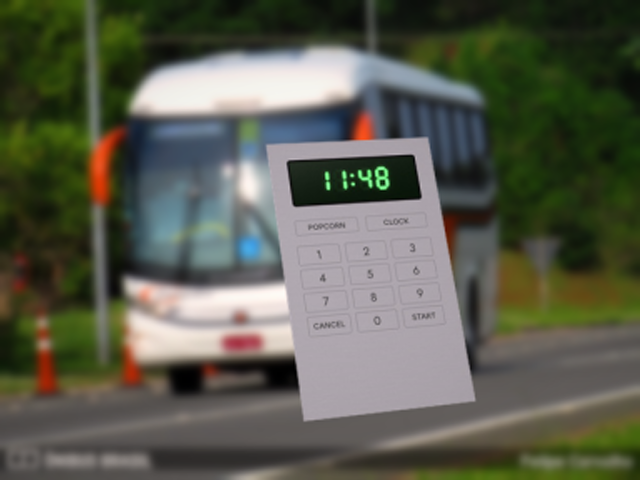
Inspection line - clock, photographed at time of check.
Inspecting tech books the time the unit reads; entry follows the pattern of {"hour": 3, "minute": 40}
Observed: {"hour": 11, "minute": 48}
